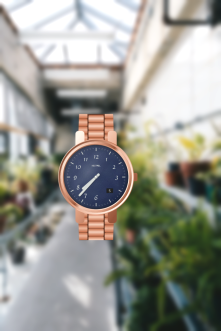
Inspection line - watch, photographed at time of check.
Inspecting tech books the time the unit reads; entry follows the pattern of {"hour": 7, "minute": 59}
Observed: {"hour": 7, "minute": 37}
